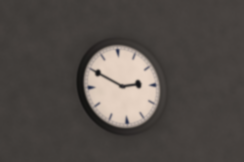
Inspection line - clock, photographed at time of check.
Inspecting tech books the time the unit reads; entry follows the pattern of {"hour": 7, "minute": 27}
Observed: {"hour": 2, "minute": 50}
